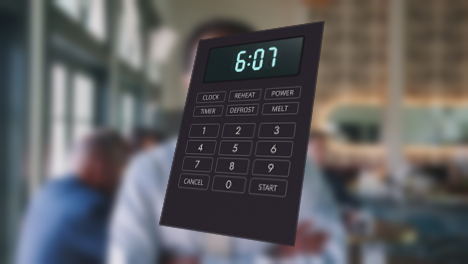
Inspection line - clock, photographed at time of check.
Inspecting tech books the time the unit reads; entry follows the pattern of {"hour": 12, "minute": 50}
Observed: {"hour": 6, "minute": 7}
